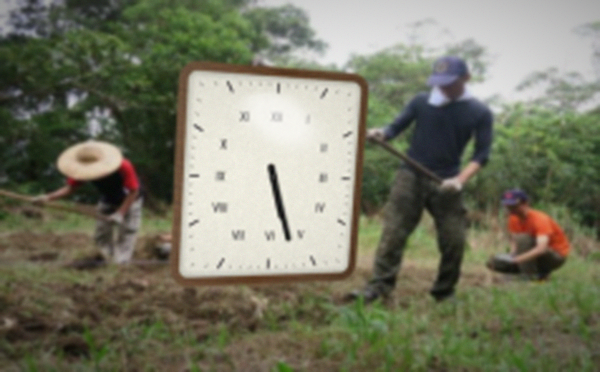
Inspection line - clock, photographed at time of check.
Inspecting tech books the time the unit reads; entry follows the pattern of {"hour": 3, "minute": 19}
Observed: {"hour": 5, "minute": 27}
